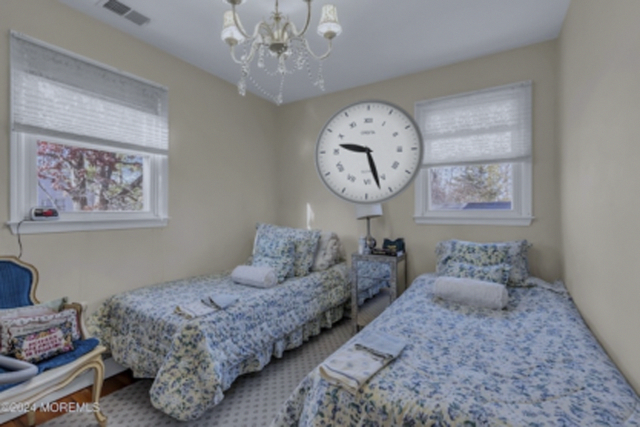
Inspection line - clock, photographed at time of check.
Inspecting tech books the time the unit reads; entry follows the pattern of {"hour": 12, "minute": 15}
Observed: {"hour": 9, "minute": 27}
